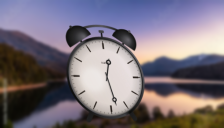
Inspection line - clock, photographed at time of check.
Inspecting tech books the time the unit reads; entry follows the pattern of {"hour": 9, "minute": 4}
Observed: {"hour": 12, "minute": 28}
